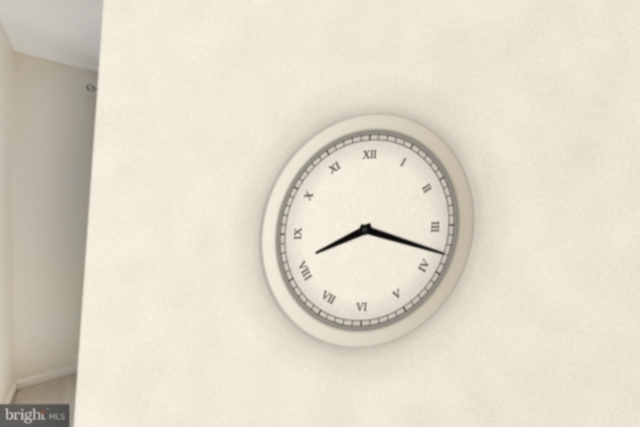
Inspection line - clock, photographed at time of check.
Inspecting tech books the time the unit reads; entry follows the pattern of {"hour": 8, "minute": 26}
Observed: {"hour": 8, "minute": 18}
